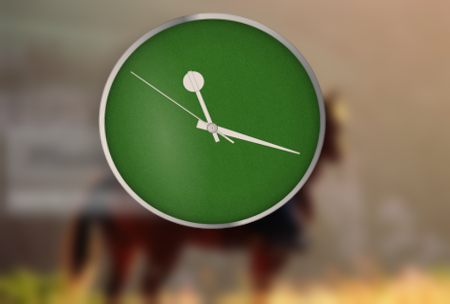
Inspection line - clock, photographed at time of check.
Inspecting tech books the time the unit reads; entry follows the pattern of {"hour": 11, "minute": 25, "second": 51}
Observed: {"hour": 11, "minute": 17, "second": 51}
